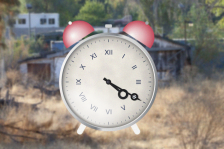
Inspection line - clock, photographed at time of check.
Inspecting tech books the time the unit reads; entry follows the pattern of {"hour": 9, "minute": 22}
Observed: {"hour": 4, "minute": 20}
